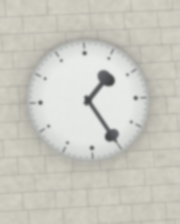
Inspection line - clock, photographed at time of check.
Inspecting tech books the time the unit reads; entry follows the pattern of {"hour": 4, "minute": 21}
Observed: {"hour": 1, "minute": 25}
